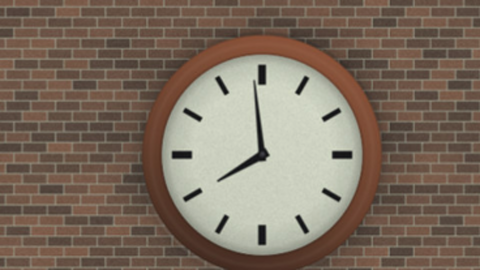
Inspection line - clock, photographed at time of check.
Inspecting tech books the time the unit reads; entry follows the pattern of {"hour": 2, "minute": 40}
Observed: {"hour": 7, "minute": 59}
